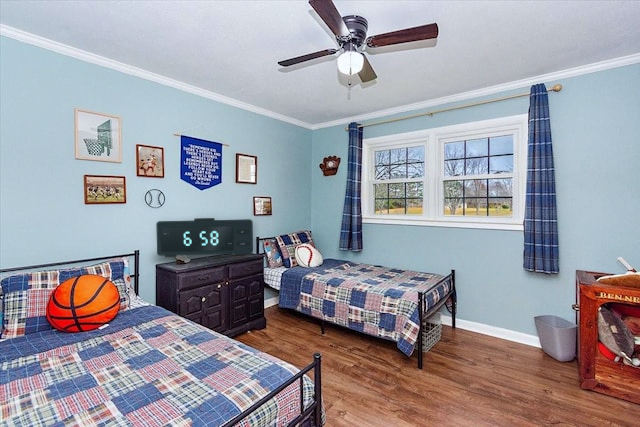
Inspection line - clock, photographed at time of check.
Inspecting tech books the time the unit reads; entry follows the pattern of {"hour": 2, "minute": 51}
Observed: {"hour": 6, "minute": 58}
